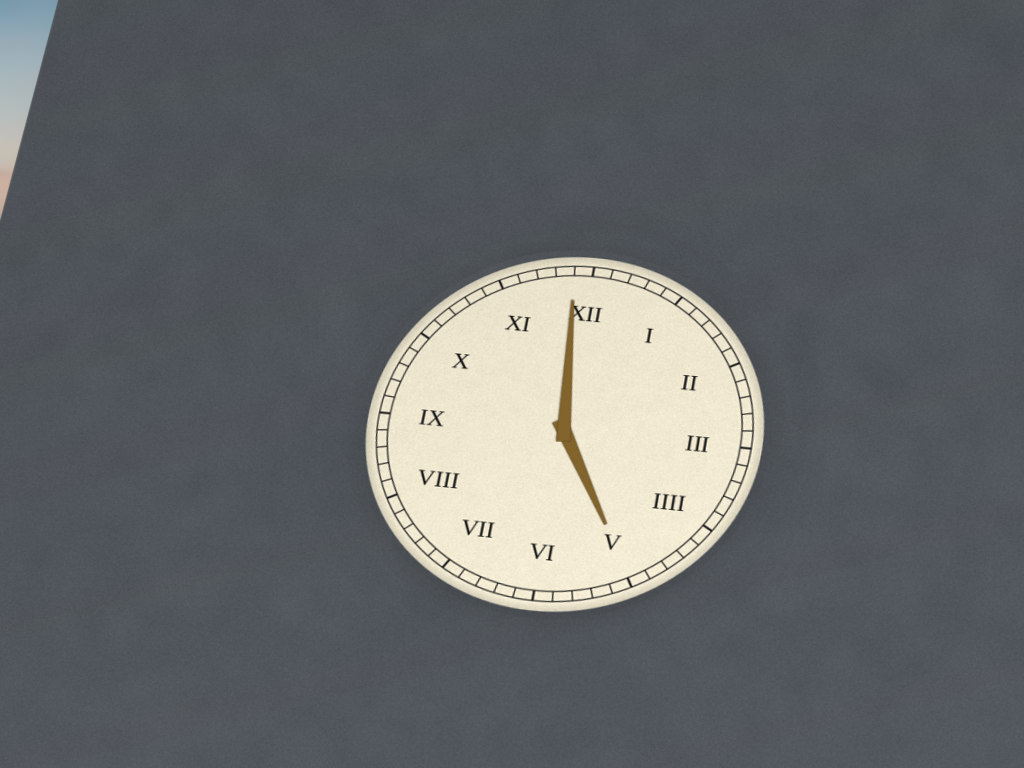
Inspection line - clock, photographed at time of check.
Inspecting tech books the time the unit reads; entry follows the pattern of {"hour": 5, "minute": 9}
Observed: {"hour": 4, "minute": 59}
